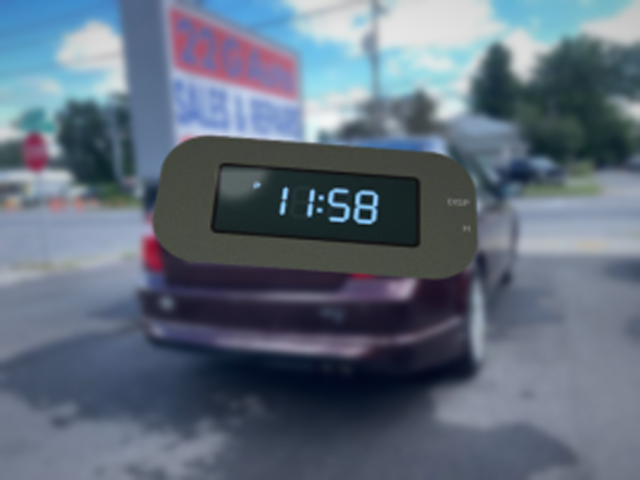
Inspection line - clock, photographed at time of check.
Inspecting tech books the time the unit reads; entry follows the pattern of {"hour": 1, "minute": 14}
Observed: {"hour": 11, "minute": 58}
